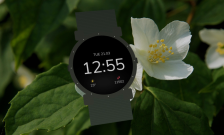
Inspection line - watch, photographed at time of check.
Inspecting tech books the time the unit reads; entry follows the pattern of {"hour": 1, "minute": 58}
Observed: {"hour": 12, "minute": 55}
